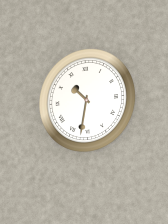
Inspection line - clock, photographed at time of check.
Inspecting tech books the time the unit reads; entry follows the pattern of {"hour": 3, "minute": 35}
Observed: {"hour": 10, "minute": 32}
